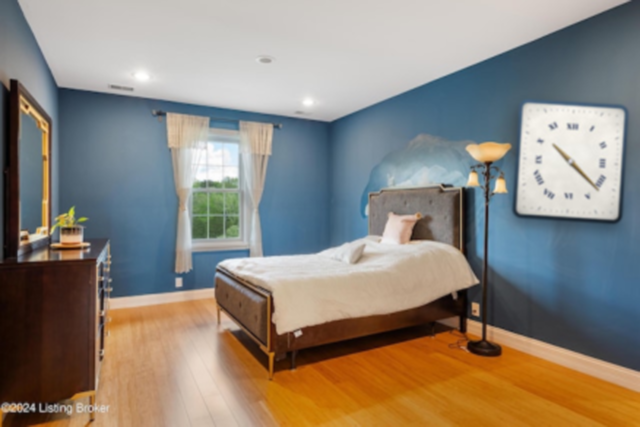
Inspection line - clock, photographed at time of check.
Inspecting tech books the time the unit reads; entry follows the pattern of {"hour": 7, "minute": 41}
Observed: {"hour": 10, "minute": 22}
